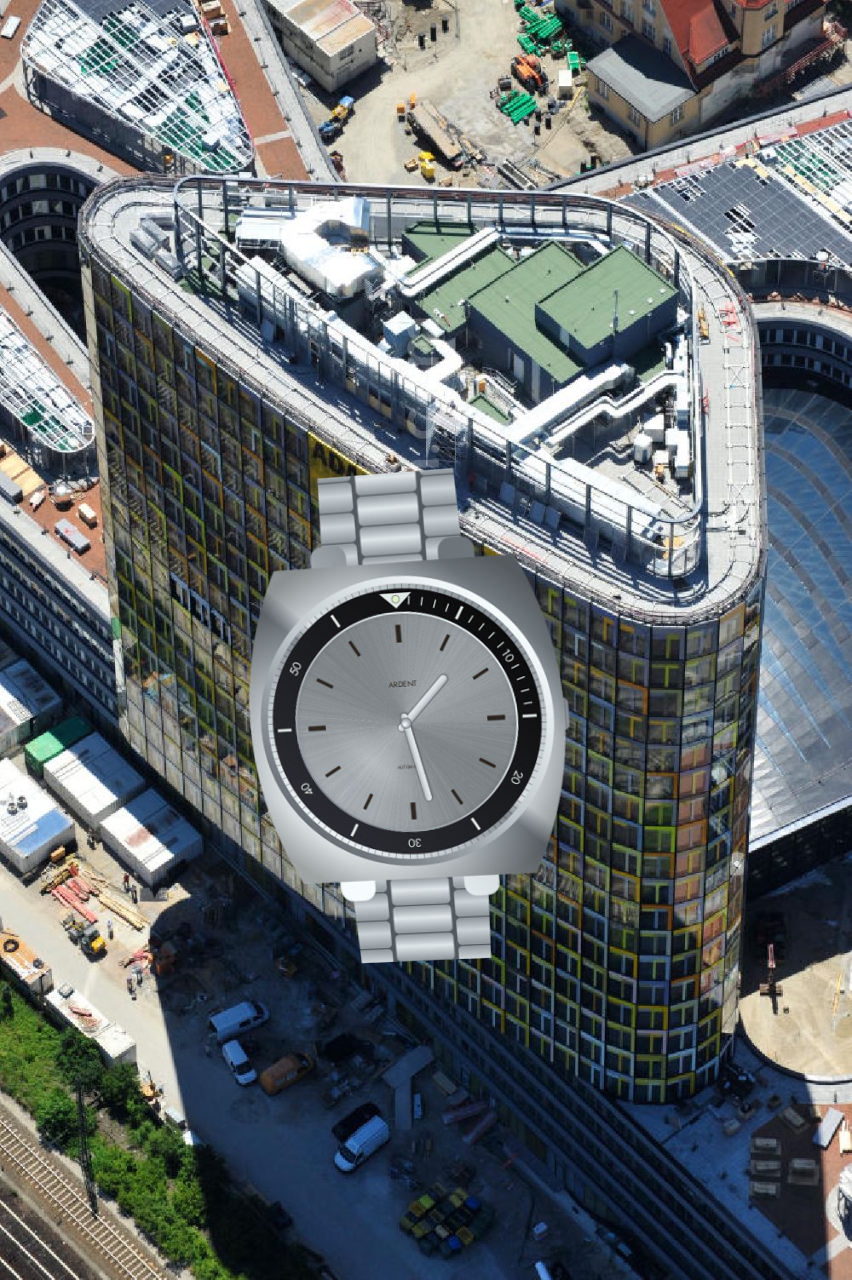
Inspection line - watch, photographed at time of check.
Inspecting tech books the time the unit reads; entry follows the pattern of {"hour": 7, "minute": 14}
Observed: {"hour": 1, "minute": 28}
